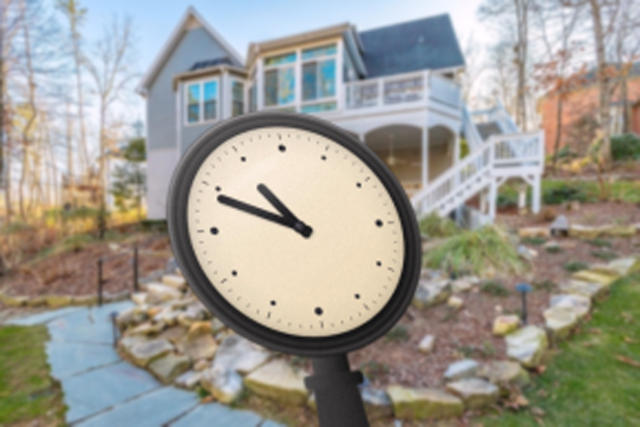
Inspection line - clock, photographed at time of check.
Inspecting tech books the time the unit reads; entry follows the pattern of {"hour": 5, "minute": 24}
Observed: {"hour": 10, "minute": 49}
